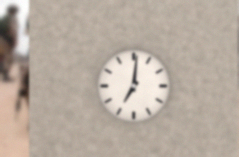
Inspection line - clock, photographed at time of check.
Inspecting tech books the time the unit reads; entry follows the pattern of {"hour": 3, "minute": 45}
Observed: {"hour": 7, "minute": 1}
